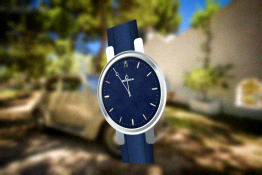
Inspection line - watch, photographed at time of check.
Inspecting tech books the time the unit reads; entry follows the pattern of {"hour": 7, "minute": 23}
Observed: {"hour": 11, "minute": 55}
